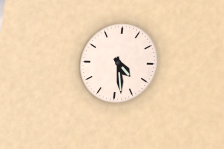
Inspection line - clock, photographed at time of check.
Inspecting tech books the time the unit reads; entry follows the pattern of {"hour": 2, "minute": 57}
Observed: {"hour": 4, "minute": 28}
